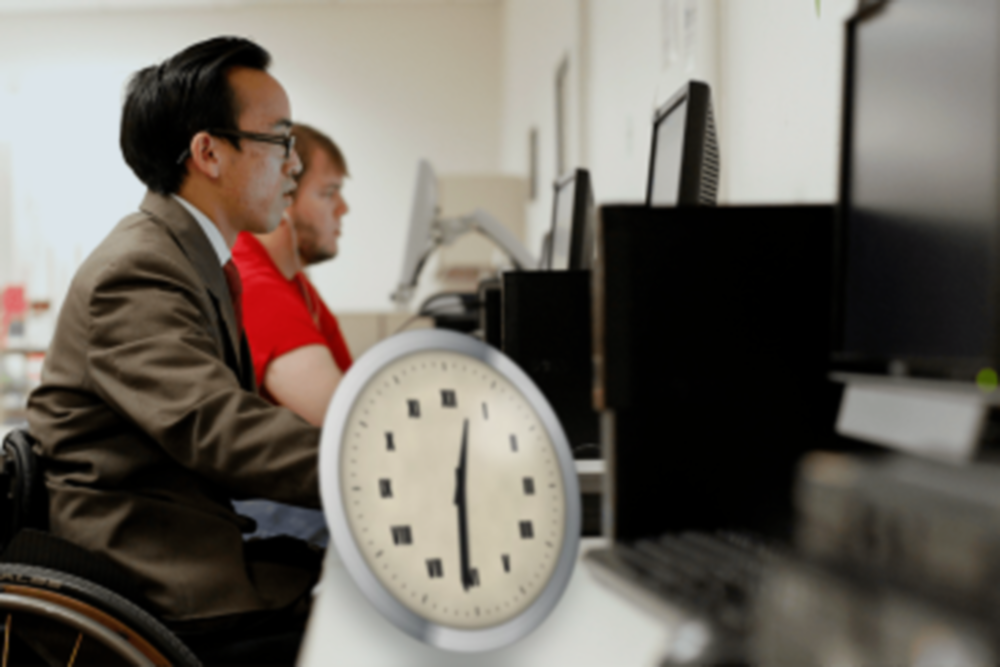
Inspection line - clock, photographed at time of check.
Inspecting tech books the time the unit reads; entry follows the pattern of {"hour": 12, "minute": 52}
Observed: {"hour": 12, "minute": 31}
